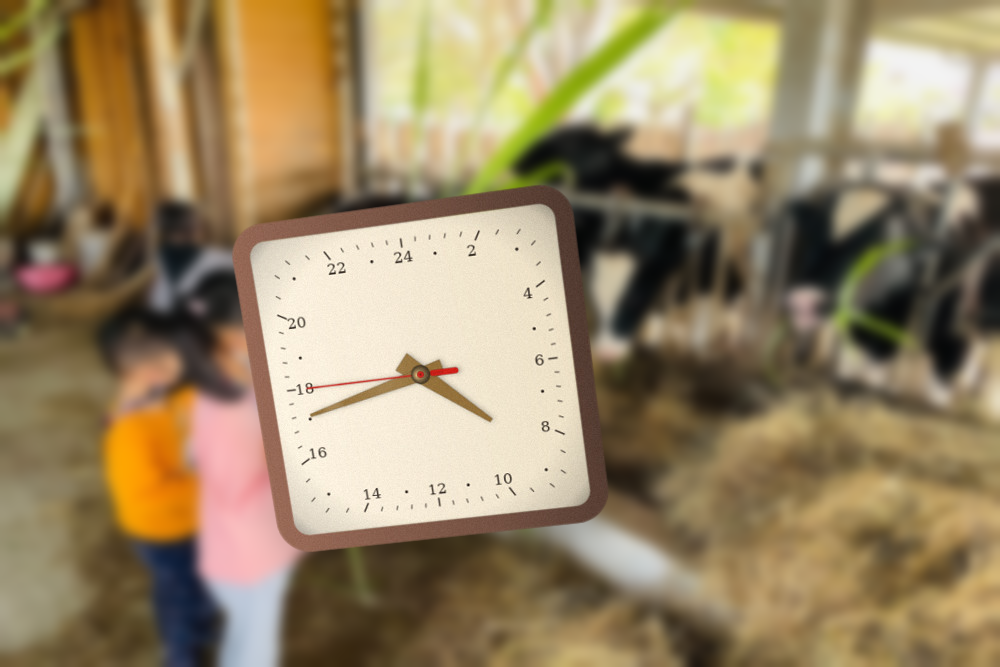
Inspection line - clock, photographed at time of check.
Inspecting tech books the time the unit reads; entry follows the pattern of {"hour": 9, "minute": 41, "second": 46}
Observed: {"hour": 8, "minute": 42, "second": 45}
